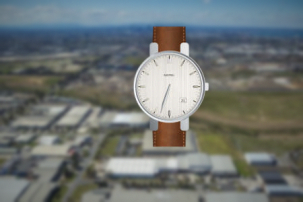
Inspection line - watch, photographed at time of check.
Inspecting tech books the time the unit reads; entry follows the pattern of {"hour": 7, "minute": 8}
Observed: {"hour": 6, "minute": 33}
